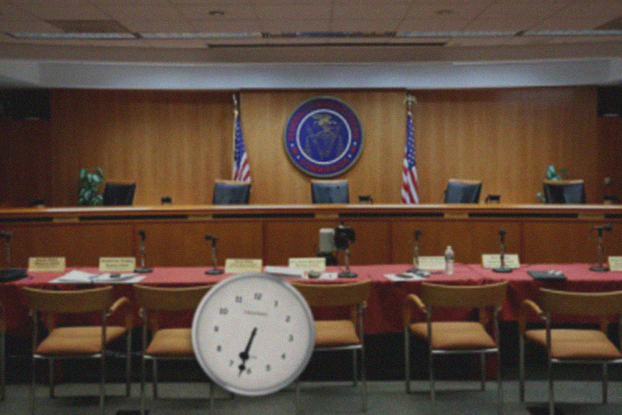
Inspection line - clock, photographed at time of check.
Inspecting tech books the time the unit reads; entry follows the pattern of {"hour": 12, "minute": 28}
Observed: {"hour": 6, "minute": 32}
